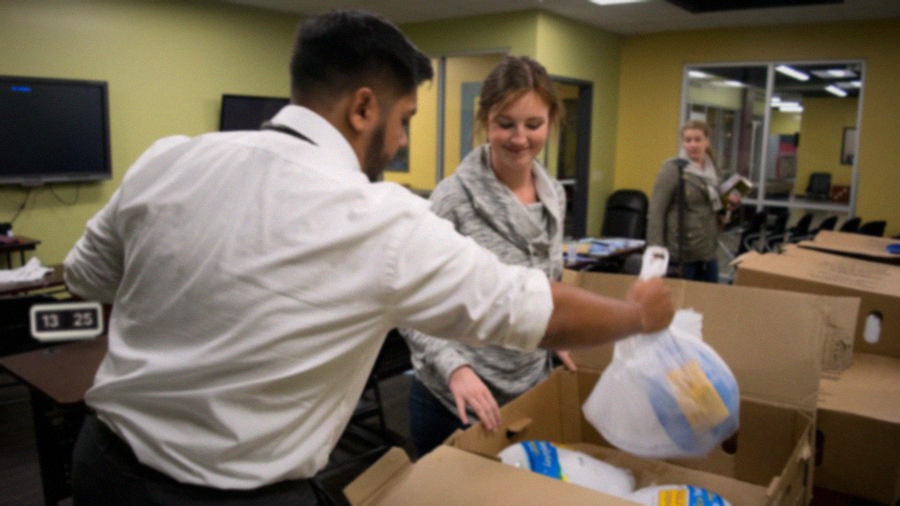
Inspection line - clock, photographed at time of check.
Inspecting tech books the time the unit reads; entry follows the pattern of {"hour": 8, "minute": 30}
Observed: {"hour": 13, "minute": 25}
